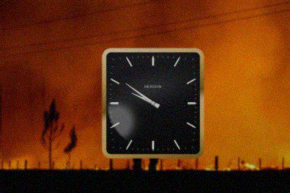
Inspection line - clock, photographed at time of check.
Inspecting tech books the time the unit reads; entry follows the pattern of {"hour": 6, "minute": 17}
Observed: {"hour": 9, "minute": 51}
